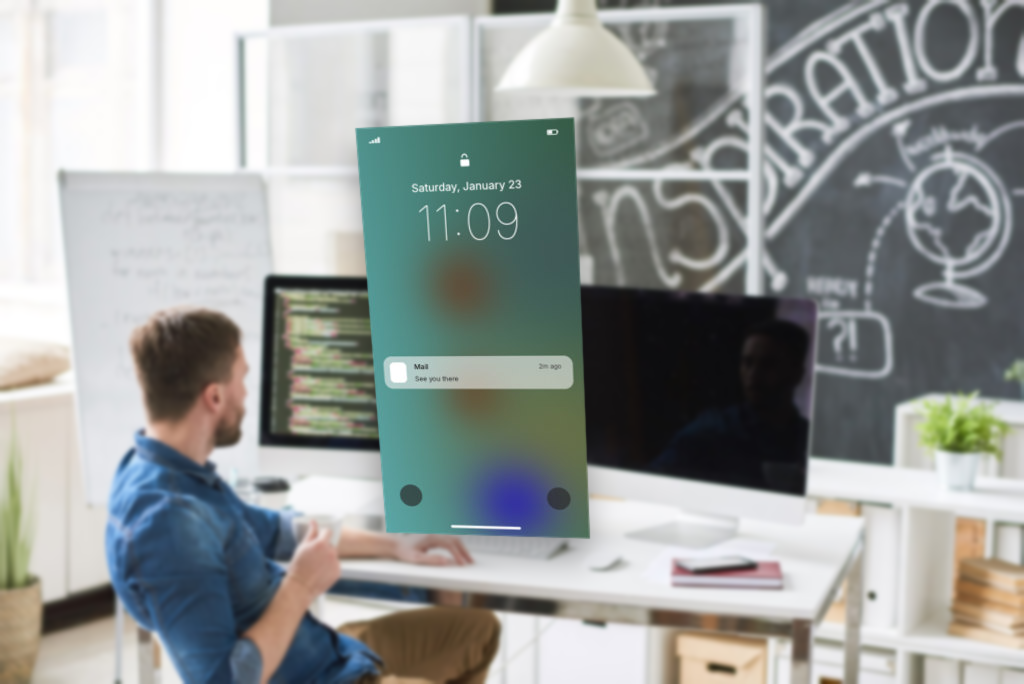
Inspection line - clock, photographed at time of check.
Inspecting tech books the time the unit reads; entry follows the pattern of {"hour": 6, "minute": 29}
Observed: {"hour": 11, "minute": 9}
